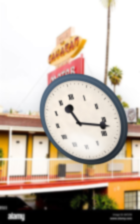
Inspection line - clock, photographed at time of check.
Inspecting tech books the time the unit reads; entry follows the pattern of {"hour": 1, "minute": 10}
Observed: {"hour": 11, "minute": 17}
